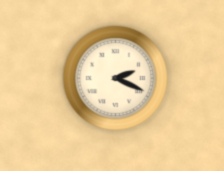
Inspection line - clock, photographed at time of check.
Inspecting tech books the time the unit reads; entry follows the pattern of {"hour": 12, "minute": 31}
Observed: {"hour": 2, "minute": 19}
